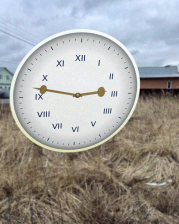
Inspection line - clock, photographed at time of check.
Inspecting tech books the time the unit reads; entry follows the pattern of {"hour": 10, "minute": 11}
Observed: {"hour": 2, "minute": 47}
